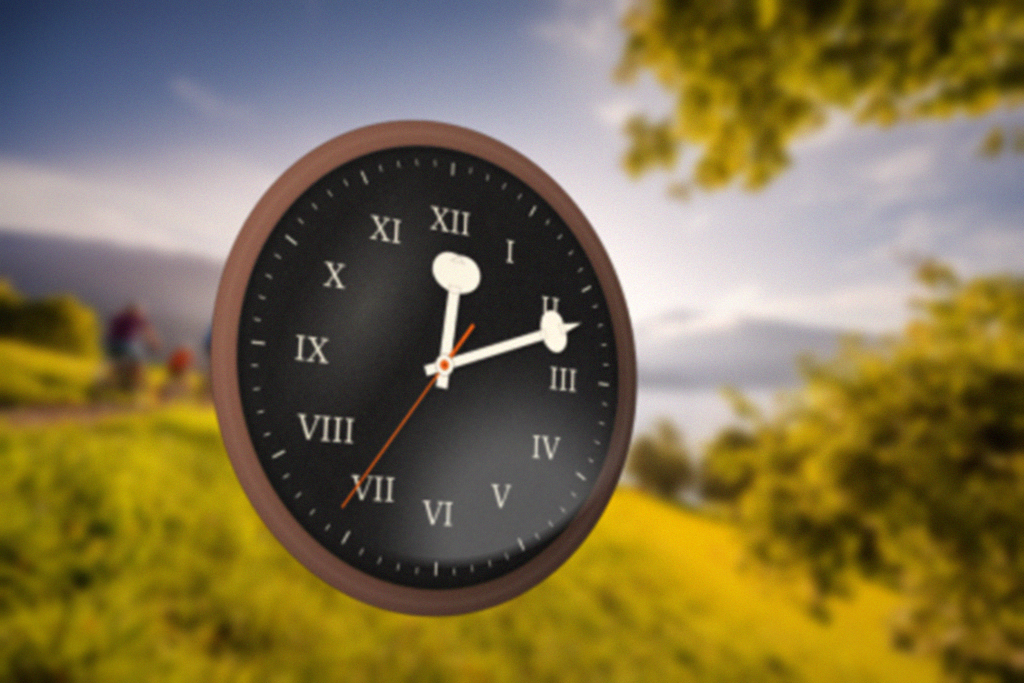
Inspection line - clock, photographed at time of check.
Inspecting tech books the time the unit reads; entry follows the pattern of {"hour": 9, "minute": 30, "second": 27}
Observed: {"hour": 12, "minute": 11, "second": 36}
